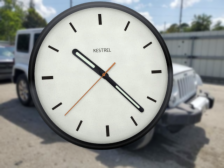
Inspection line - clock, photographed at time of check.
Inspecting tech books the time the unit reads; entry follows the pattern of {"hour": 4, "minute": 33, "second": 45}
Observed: {"hour": 10, "minute": 22, "second": 38}
